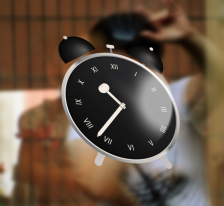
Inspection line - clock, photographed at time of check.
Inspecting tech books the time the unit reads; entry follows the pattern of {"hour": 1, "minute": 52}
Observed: {"hour": 10, "minute": 37}
